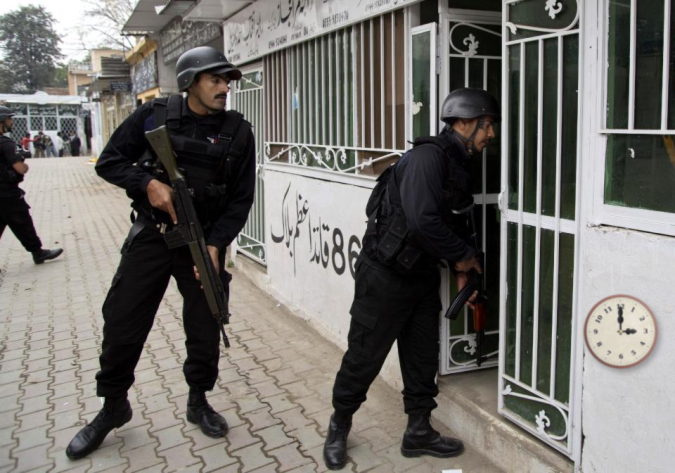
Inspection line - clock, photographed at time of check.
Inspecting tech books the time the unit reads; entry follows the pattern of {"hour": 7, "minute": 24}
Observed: {"hour": 3, "minute": 0}
